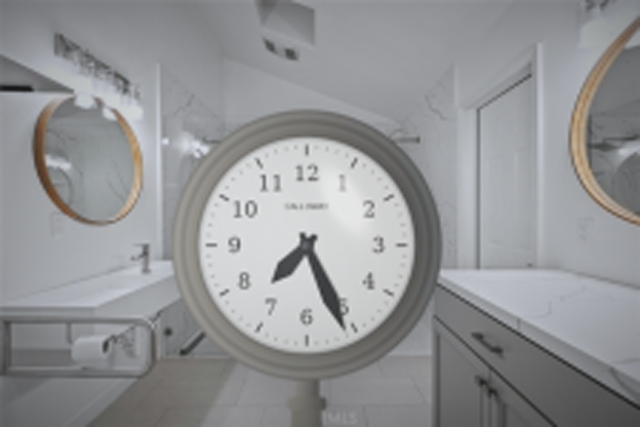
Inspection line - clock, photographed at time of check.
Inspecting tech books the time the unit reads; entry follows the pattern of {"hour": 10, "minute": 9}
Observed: {"hour": 7, "minute": 26}
